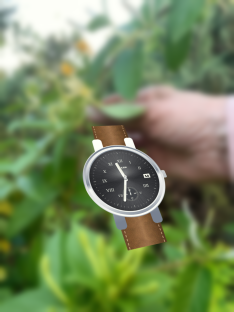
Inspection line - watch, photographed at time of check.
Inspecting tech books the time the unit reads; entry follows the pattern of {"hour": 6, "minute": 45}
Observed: {"hour": 11, "minute": 33}
